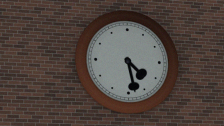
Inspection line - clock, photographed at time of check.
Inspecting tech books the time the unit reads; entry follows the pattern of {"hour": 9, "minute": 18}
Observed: {"hour": 4, "minute": 28}
